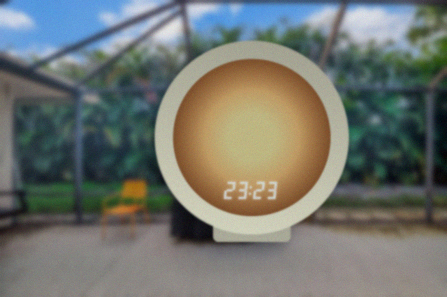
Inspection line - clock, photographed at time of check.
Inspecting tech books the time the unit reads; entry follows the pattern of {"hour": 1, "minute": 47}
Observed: {"hour": 23, "minute": 23}
